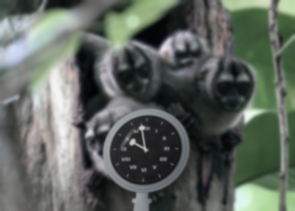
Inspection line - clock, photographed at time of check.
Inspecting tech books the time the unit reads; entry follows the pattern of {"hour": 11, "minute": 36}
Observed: {"hour": 9, "minute": 58}
